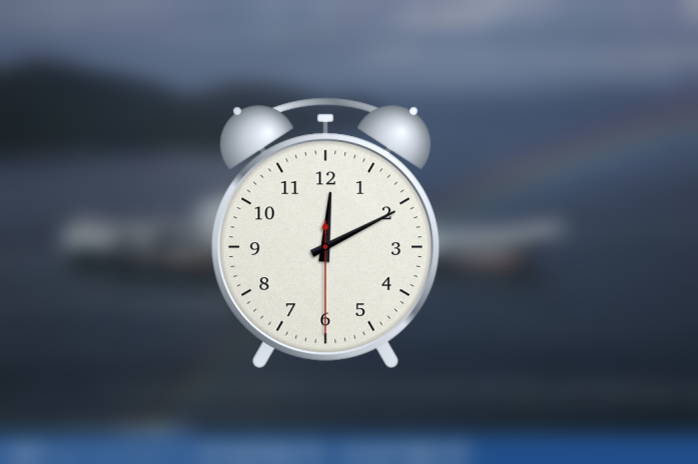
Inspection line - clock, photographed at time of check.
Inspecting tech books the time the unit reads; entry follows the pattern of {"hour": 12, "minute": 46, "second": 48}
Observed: {"hour": 12, "minute": 10, "second": 30}
